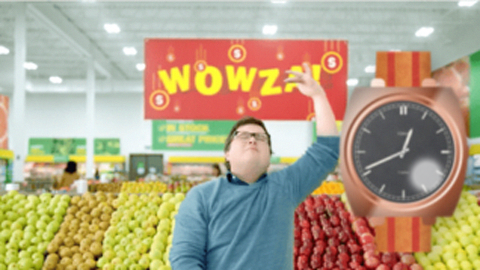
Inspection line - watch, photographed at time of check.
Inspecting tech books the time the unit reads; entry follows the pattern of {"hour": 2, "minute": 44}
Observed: {"hour": 12, "minute": 41}
